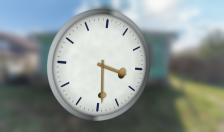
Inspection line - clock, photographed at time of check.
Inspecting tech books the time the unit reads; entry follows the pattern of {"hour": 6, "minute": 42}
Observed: {"hour": 3, "minute": 29}
